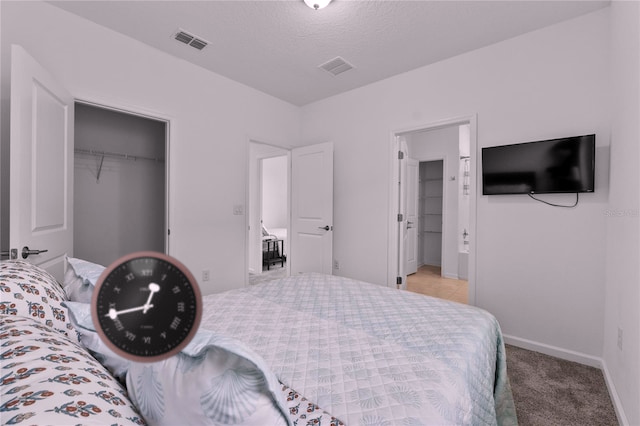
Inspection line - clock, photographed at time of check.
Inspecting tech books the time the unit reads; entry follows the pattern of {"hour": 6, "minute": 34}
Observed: {"hour": 12, "minute": 43}
